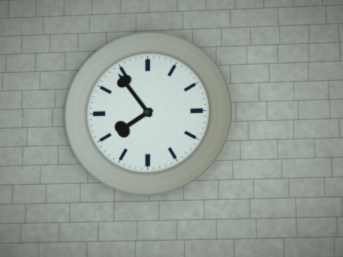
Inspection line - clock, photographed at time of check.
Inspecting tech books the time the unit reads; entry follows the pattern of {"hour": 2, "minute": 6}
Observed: {"hour": 7, "minute": 54}
